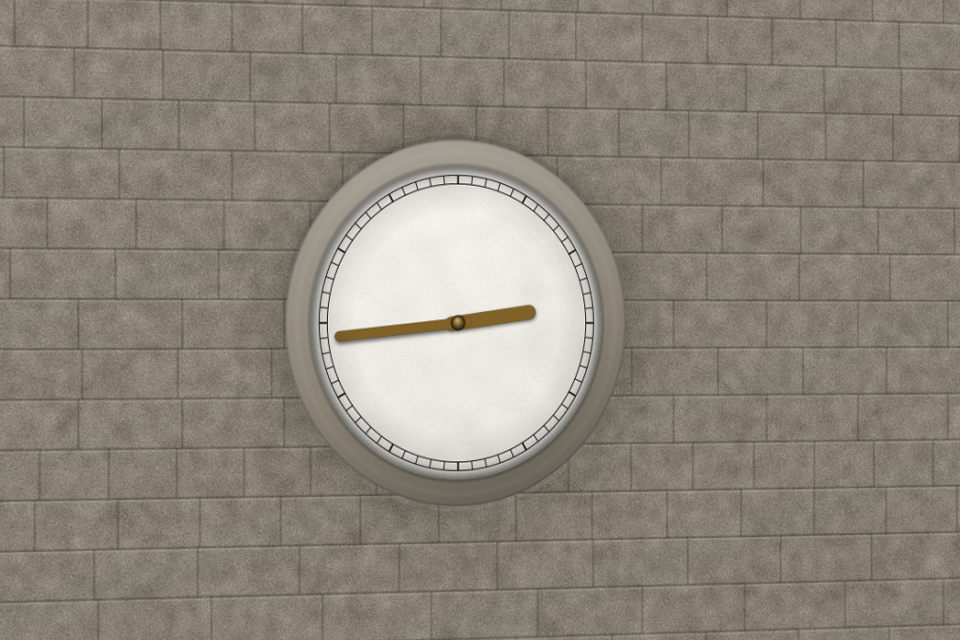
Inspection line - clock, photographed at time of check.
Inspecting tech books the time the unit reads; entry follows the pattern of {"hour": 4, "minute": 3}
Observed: {"hour": 2, "minute": 44}
